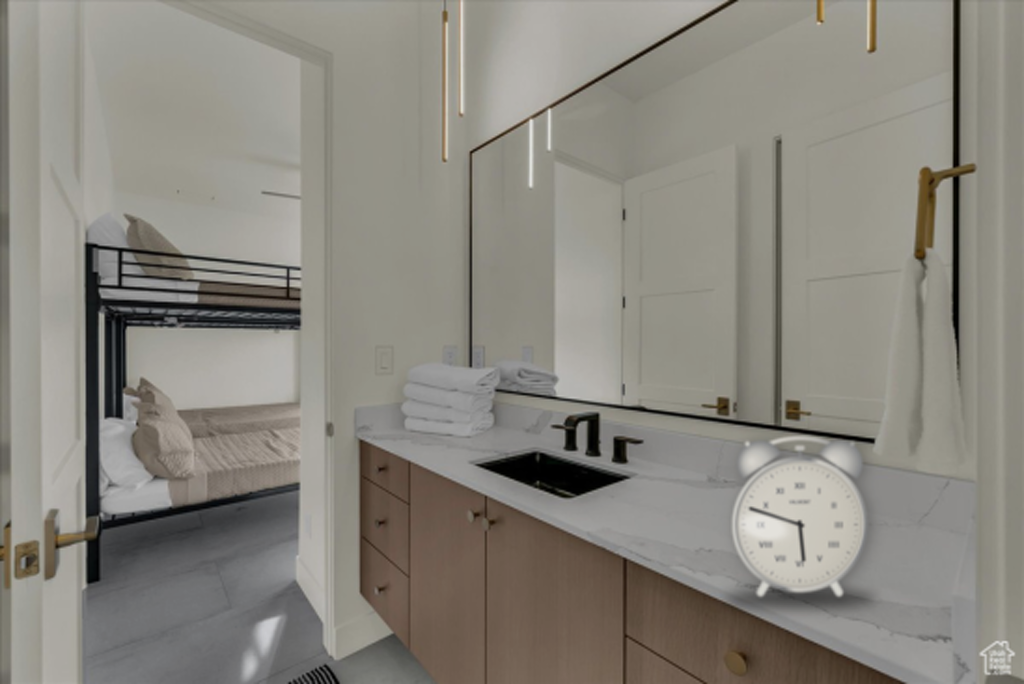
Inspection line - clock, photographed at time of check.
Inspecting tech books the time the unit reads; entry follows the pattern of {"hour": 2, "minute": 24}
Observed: {"hour": 5, "minute": 48}
